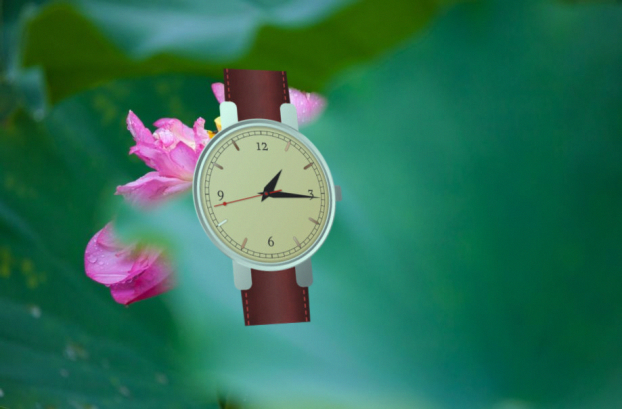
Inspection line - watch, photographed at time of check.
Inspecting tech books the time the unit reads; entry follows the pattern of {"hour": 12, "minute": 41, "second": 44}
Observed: {"hour": 1, "minute": 15, "second": 43}
